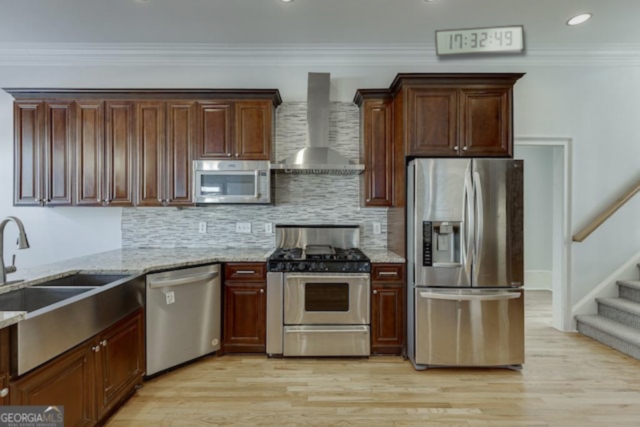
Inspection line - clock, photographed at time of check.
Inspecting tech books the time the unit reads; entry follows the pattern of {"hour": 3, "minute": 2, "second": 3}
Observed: {"hour": 17, "minute": 32, "second": 49}
